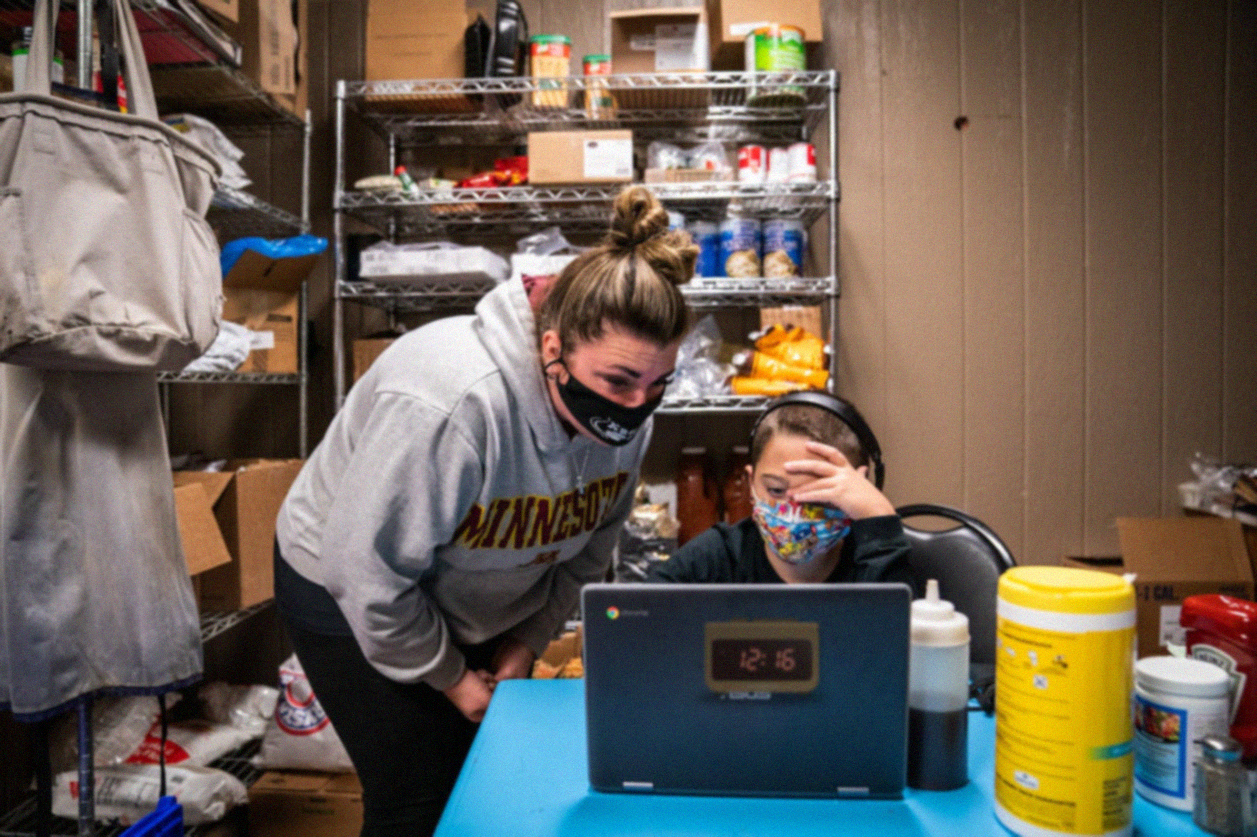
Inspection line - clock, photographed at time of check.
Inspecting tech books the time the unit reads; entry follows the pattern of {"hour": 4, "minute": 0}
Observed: {"hour": 12, "minute": 16}
